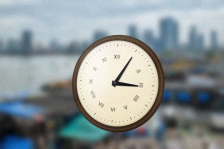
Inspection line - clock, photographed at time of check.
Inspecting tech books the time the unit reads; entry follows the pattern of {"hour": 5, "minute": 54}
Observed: {"hour": 3, "minute": 5}
